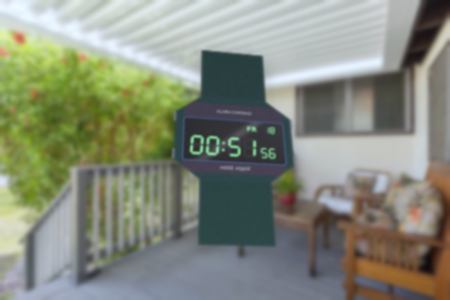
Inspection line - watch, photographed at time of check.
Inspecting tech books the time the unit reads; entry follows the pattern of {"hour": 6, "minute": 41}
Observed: {"hour": 0, "minute": 51}
